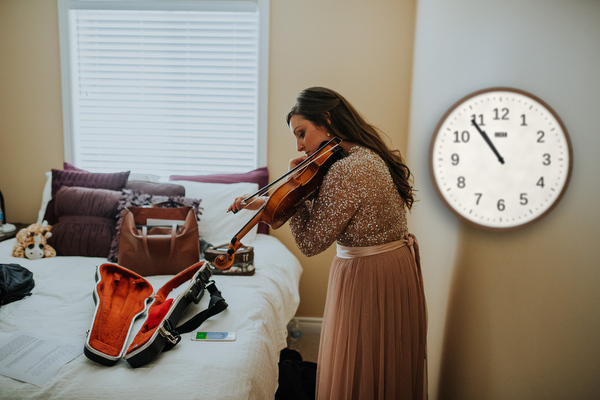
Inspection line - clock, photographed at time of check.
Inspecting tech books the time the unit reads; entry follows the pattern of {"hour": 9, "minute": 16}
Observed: {"hour": 10, "minute": 54}
